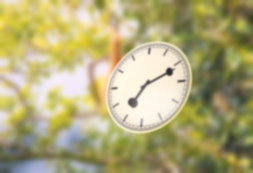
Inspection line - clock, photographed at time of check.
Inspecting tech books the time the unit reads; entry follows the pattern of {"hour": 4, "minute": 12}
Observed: {"hour": 7, "minute": 11}
